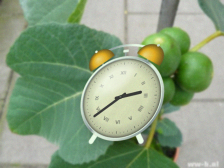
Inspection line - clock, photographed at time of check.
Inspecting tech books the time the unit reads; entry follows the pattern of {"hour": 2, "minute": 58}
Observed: {"hour": 2, "minute": 39}
